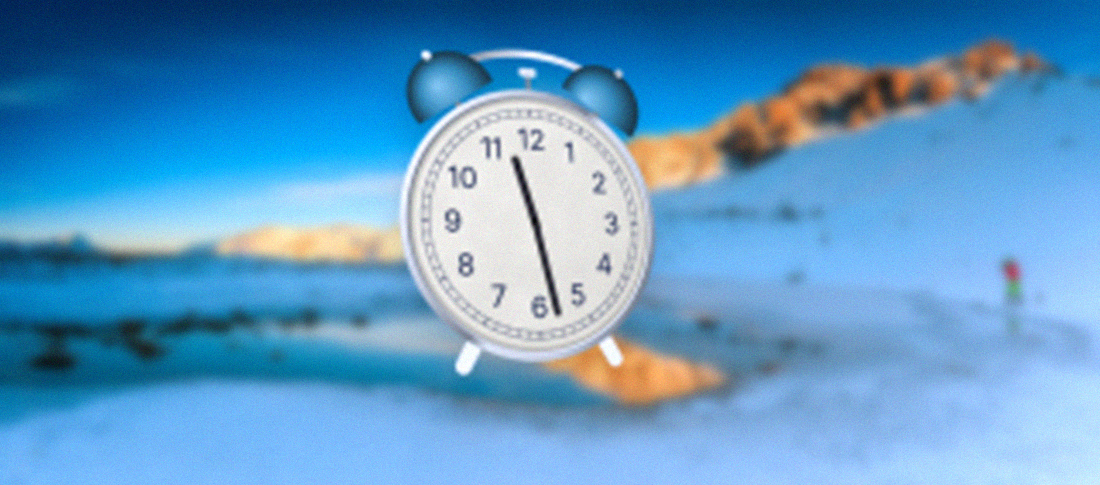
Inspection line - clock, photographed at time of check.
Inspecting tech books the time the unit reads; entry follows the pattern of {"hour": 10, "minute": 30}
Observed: {"hour": 11, "minute": 28}
